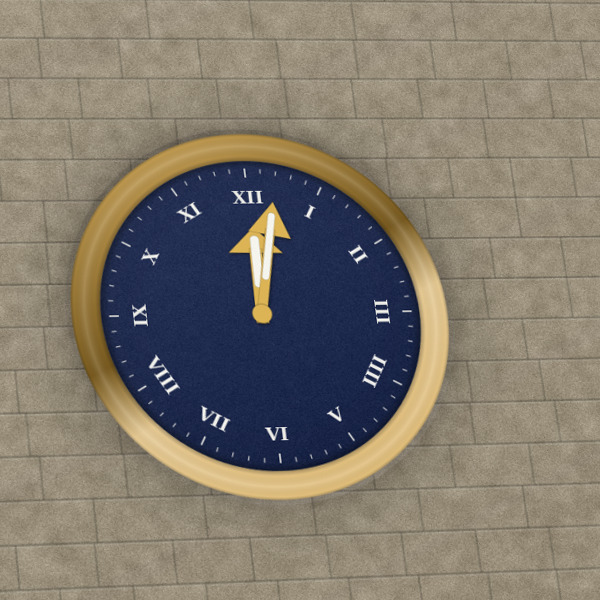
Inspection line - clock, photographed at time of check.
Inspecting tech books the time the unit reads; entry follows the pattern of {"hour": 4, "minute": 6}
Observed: {"hour": 12, "minute": 2}
